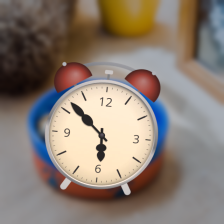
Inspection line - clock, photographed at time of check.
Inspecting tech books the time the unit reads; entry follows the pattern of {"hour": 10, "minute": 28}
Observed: {"hour": 5, "minute": 52}
